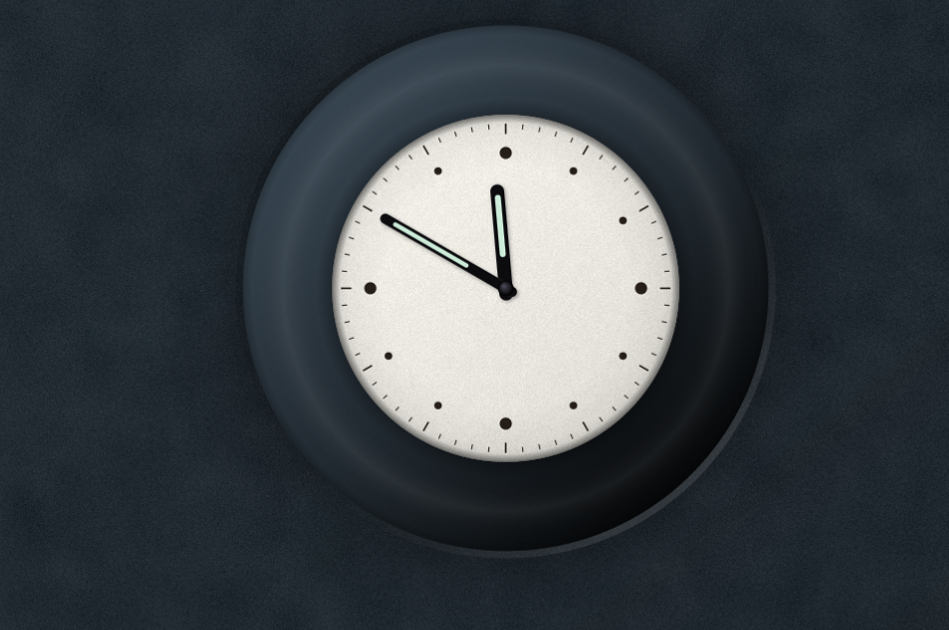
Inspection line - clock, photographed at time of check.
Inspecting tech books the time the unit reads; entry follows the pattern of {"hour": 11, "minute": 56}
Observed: {"hour": 11, "minute": 50}
